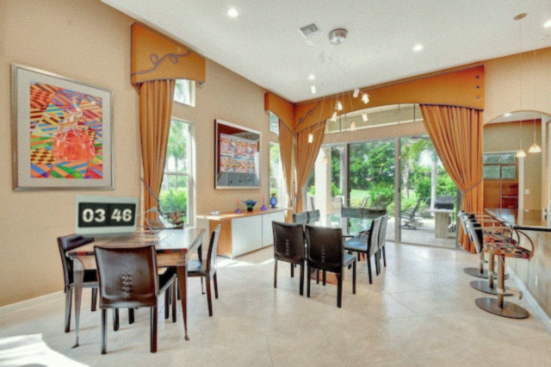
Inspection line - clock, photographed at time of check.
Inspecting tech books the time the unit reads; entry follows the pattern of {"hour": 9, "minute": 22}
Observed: {"hour": 3, "minute": 46}
